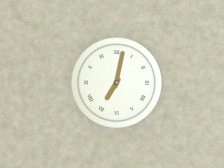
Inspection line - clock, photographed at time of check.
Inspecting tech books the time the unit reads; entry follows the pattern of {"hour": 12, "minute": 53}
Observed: {"hour": 7, "minute": 2}
